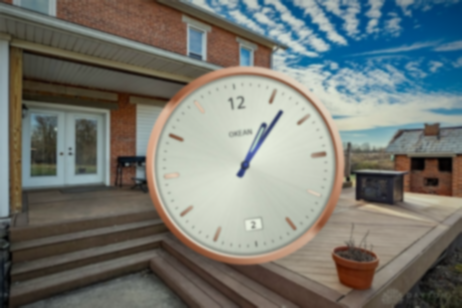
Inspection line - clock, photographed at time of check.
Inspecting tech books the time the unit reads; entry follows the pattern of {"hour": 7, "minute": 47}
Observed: {"hour": 1, "minute": 7}
